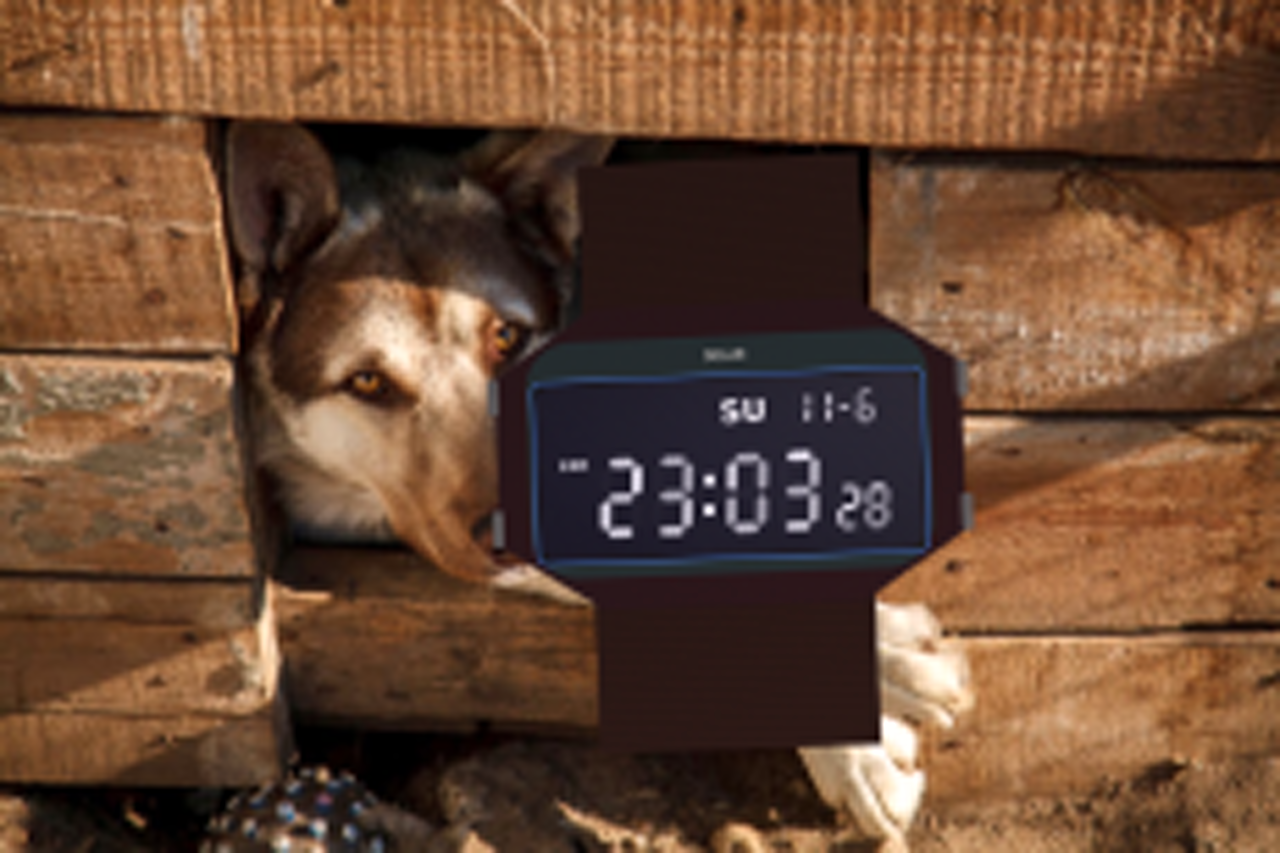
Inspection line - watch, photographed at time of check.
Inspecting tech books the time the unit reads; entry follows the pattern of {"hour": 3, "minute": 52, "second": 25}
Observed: {"hour": 23, "minute": 3, "second": 28}
